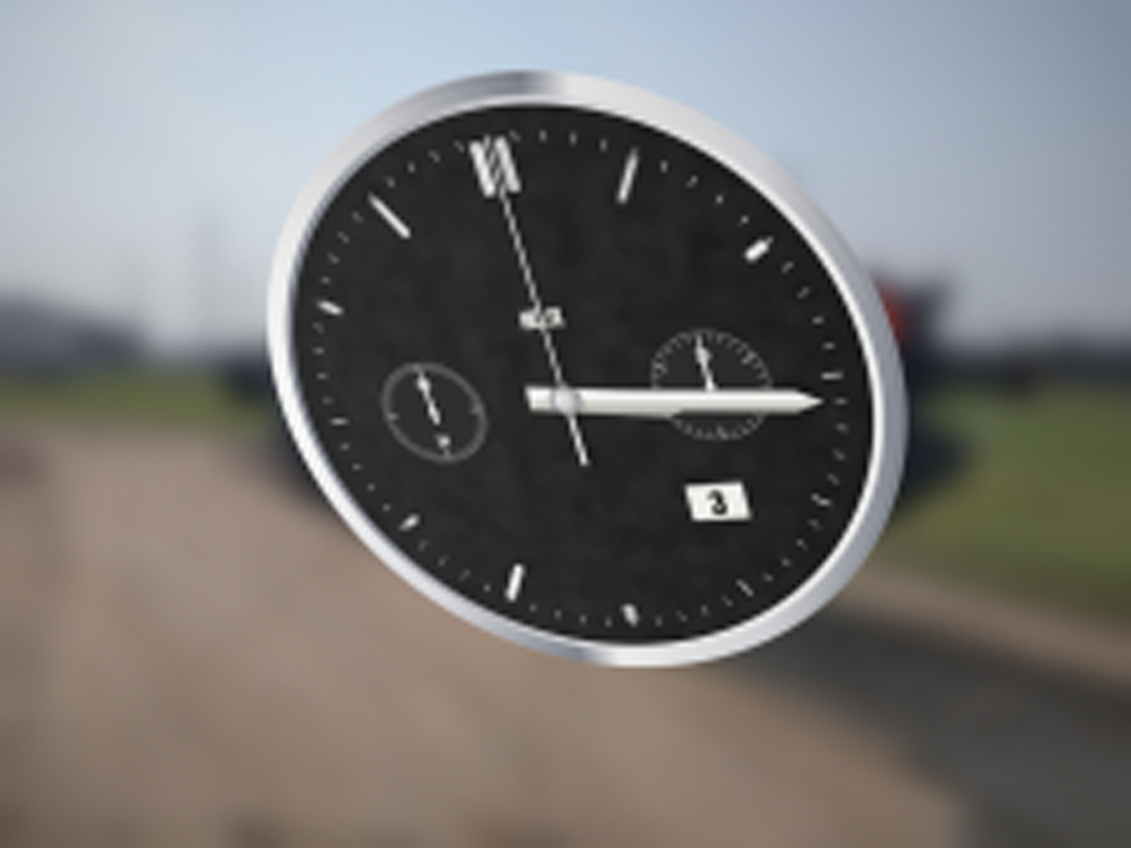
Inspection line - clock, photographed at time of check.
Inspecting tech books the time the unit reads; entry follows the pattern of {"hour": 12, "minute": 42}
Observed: {"hour": 3, "minute": 16}
